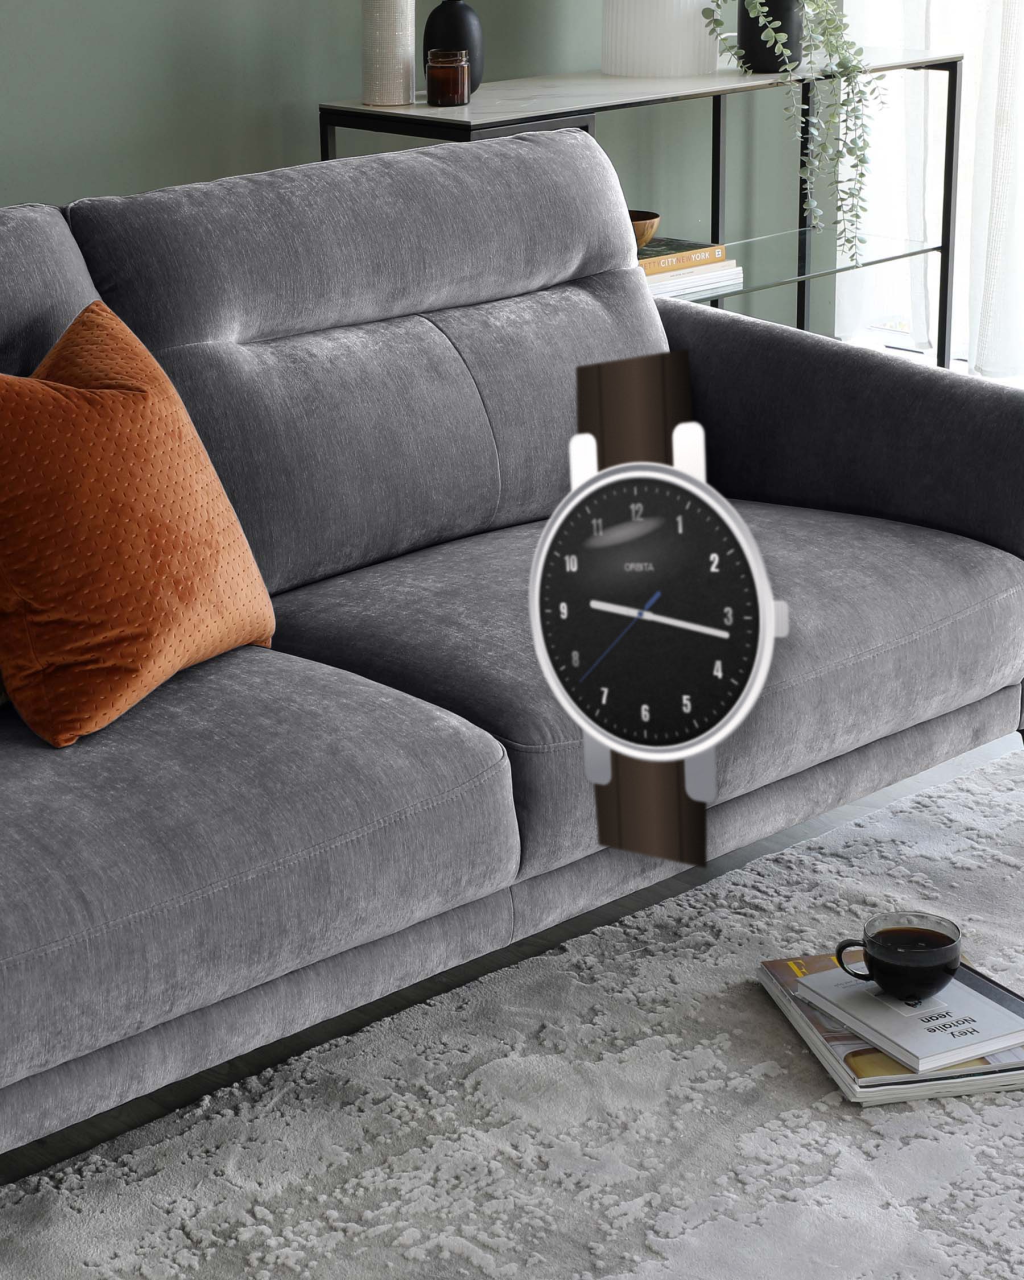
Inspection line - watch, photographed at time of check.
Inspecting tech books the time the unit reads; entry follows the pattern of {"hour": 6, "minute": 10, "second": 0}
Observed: {"hour": 9, "minute": 16, "second": 38}
